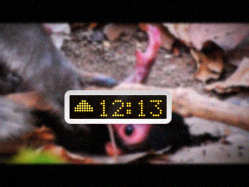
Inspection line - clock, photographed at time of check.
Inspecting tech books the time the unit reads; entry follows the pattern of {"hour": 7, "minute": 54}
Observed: {"hour": 12, "minute": 13}
